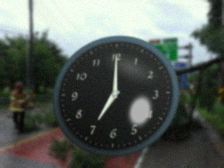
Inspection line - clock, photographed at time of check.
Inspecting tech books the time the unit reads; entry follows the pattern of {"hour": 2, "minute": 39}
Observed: {"hour": 7, "minute": 0}
